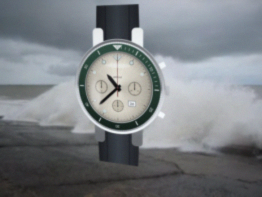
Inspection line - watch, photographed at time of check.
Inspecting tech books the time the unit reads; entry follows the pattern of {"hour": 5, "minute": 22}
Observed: {"hour": 10, "minute": 38}
